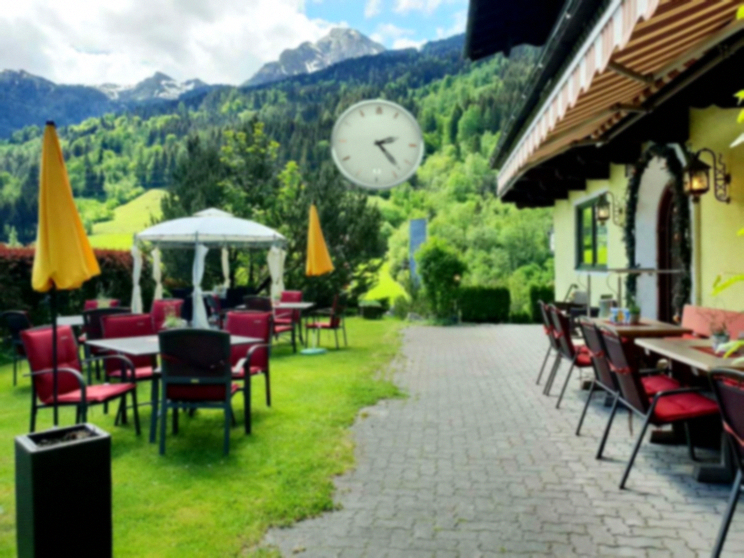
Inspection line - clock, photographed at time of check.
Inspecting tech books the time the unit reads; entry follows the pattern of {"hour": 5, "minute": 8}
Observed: {"hour": 2, "minute": 23}
